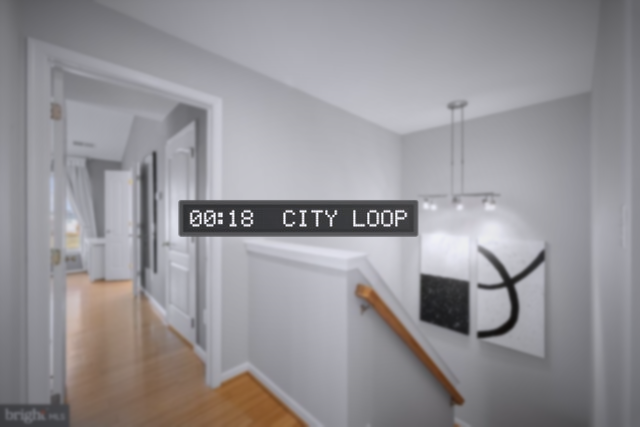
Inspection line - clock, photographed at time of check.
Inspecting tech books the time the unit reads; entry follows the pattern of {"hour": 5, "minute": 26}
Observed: {"hour": 0, "minute": 18}
